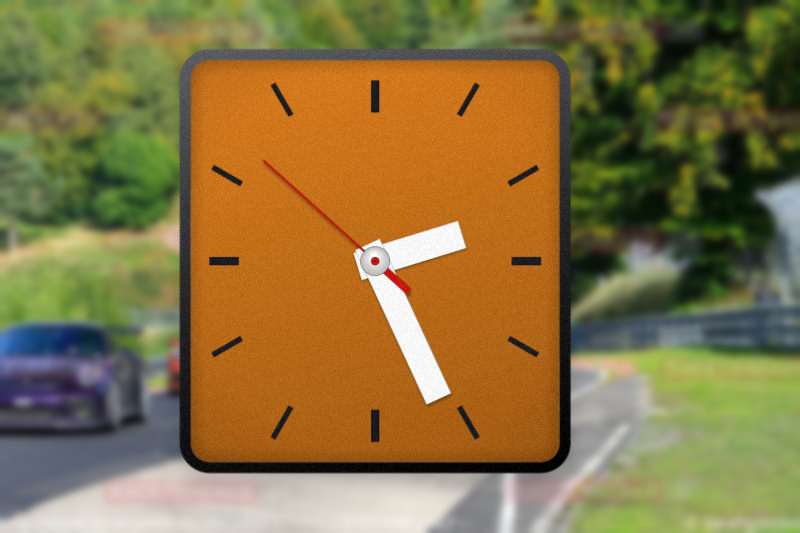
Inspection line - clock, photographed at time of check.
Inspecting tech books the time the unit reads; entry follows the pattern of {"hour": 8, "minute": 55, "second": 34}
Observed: {"hour": 2, "minute": 25, "second": 52}
